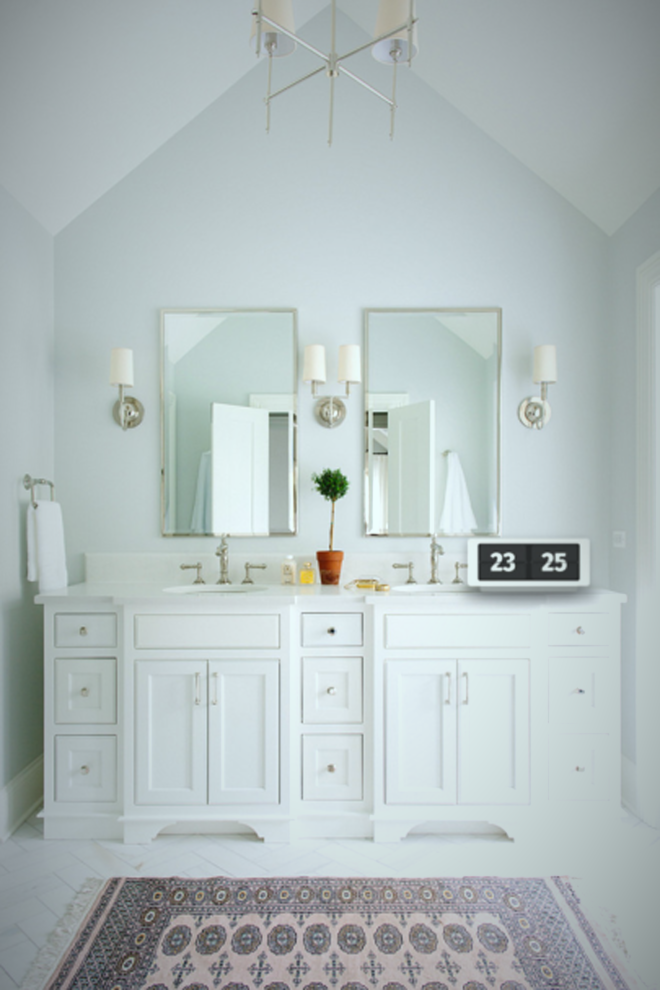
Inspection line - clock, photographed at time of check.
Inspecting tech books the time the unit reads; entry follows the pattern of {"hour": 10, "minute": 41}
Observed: {"hour": 23, "minute": 25}
